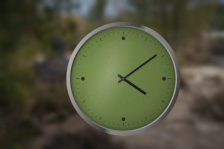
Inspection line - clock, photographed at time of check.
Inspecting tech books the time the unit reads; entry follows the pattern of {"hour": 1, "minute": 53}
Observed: {"hour": 4, "minute": 9}
